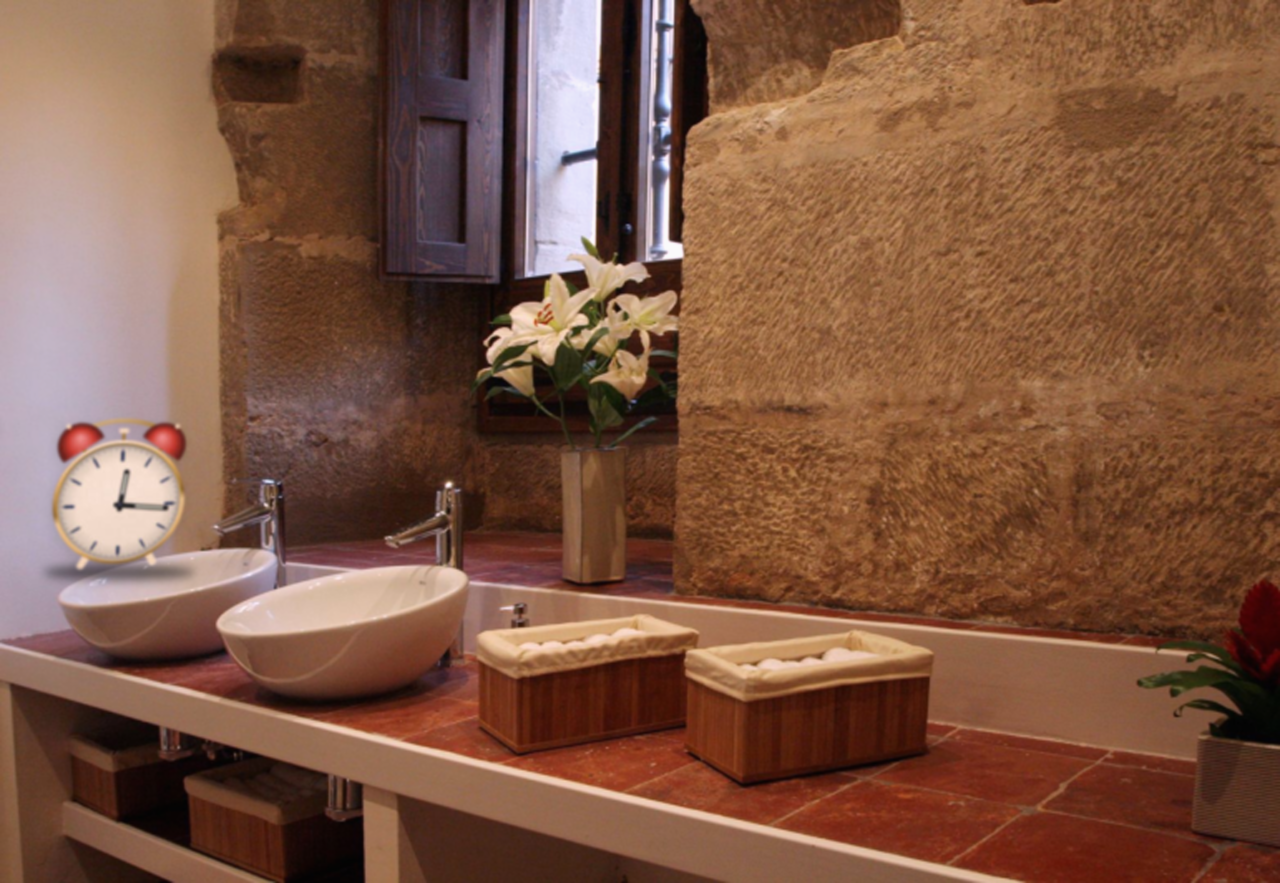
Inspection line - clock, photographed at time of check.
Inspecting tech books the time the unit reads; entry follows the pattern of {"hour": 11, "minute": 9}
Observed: {"hour": 12, "minute": 16}
